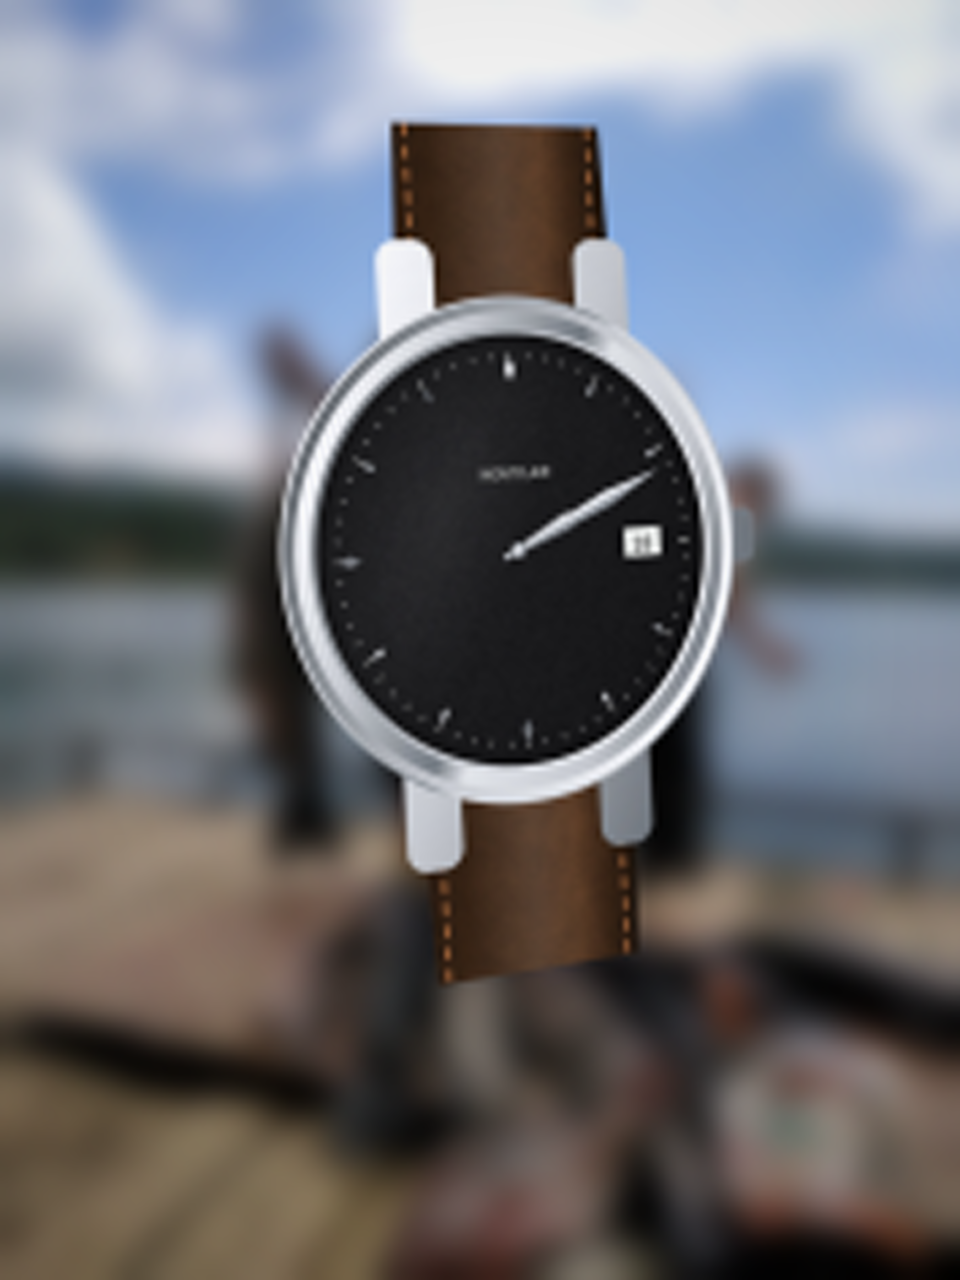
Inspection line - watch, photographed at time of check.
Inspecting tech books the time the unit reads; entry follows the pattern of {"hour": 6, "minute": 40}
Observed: {"hour": 2, "minute": 11}
